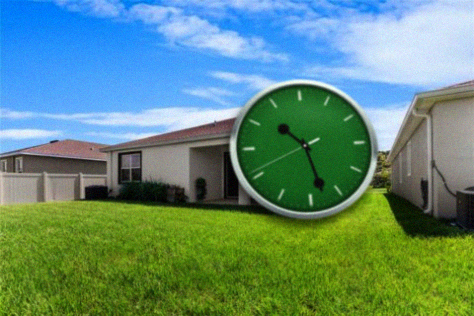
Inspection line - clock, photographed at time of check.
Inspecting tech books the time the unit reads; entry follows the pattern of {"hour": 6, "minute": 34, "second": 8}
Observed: {"hour": 10, "minute": 27, "second": 41}
